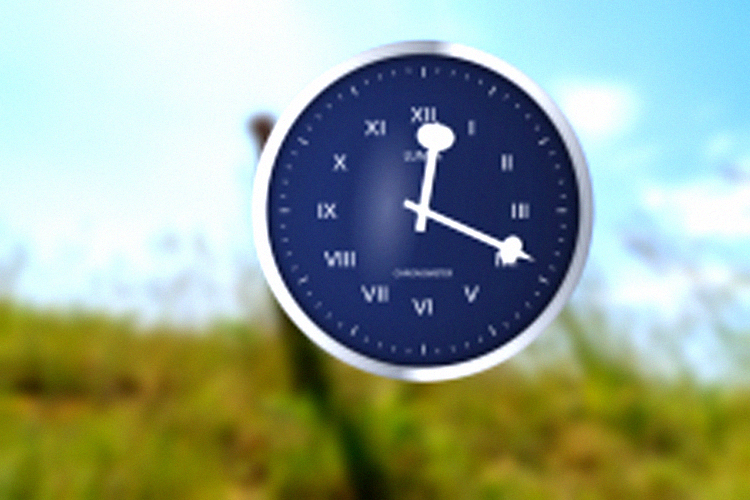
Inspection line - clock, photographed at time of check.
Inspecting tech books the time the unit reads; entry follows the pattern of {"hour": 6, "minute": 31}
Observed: {"hour": 12, "minute": 19}
